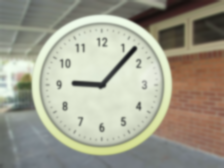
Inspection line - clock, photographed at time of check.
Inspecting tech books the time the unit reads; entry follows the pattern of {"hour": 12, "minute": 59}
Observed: {"hour": 9, "minute": 7}
